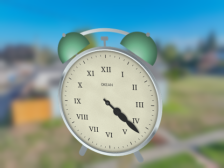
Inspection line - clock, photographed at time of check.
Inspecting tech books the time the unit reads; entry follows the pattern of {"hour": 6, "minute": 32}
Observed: {"hour": 4, "minute": 22}
